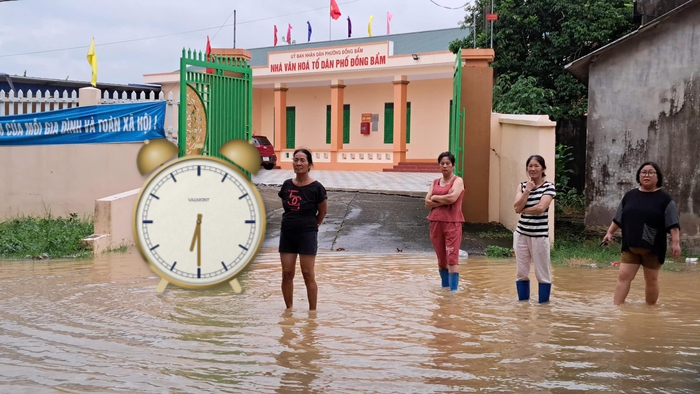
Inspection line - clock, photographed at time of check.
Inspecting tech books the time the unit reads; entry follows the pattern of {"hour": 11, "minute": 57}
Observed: {"hour": 6, "minute": 30}
